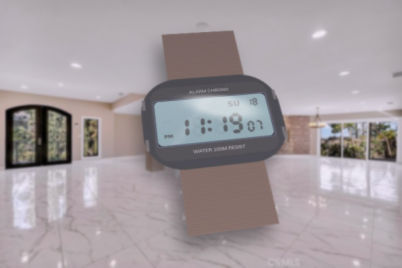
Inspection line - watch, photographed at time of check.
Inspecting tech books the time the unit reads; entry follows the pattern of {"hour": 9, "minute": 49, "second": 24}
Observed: {"hour": 11, "minute": 19, "second": 7}
